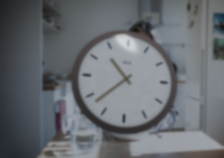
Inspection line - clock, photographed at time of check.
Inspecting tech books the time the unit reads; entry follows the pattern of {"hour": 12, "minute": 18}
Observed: {"hour": 10, "minute": 38}
